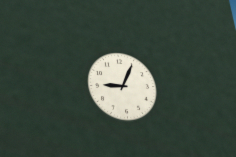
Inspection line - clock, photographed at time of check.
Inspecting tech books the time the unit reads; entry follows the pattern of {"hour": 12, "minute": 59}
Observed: {"hour": 9, "minute": 5}
